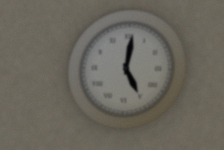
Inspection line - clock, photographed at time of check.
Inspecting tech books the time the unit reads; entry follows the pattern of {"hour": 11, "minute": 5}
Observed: {"hour": 5, "minute": 1}
